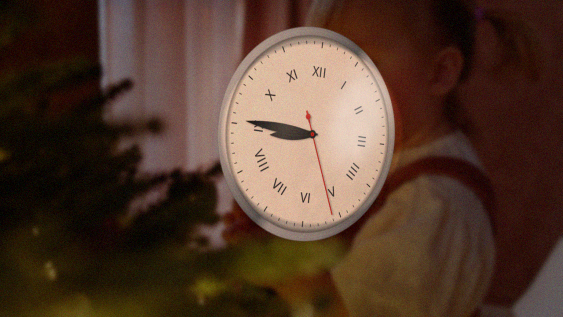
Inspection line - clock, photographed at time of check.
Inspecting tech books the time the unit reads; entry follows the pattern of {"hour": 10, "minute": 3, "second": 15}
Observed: {"hour": 8, "minute": 45, "second": 26}
